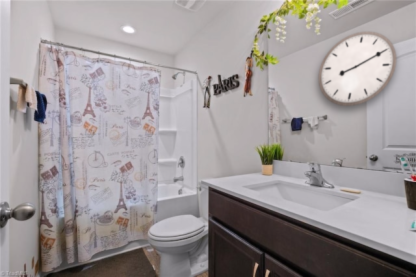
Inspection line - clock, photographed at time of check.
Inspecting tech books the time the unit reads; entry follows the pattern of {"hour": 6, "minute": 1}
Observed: {"hour": 8, "minute": 10}
